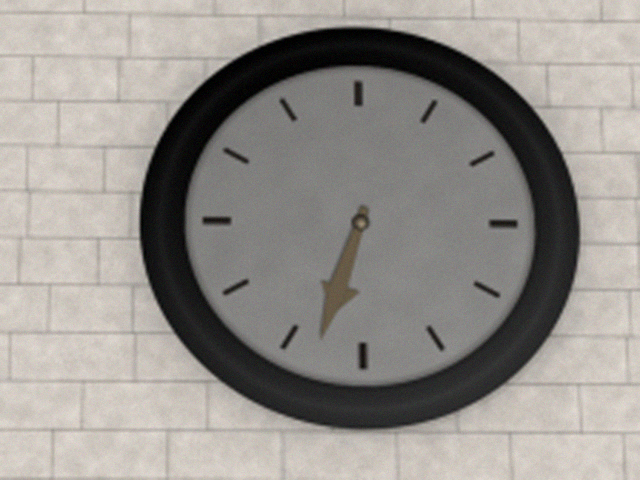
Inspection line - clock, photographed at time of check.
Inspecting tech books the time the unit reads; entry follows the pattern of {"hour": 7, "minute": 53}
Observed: {"hour": 6, "minute": 33}
